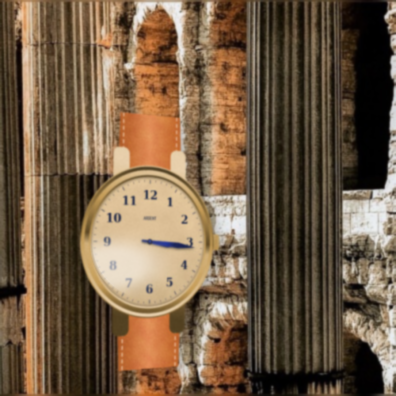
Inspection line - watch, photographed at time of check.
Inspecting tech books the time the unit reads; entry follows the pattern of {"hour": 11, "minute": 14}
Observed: {"hour": 3, "minute": 16}
